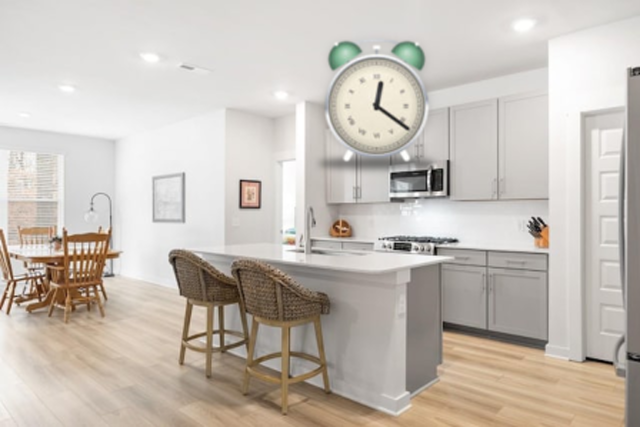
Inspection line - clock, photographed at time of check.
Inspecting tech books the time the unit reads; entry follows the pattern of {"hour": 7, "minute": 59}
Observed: {"hour": 12, "minute": 21}
